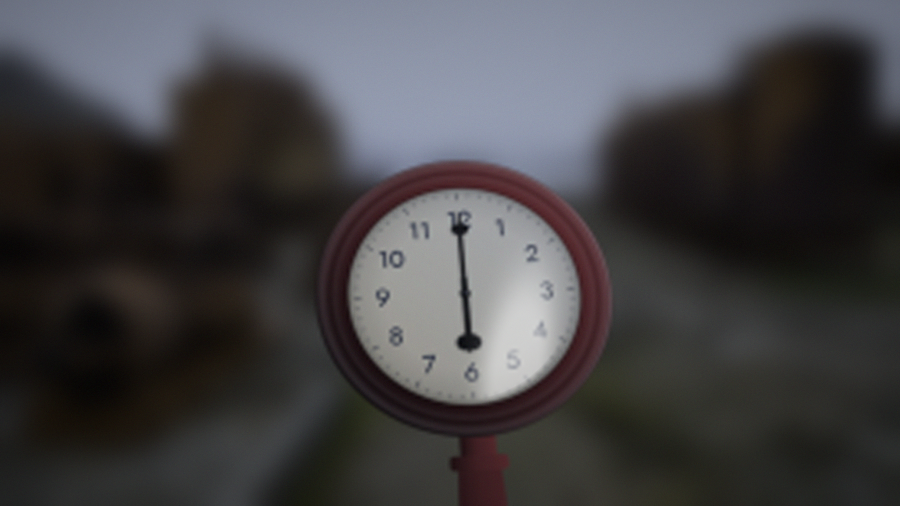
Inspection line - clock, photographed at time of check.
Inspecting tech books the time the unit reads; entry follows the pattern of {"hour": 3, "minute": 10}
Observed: {"hour": 6, "minute": 0}
